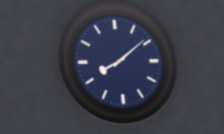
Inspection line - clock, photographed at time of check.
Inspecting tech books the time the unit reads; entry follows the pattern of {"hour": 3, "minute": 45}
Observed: {"hour": 8, "minute": 9}
